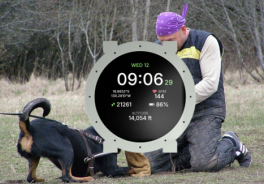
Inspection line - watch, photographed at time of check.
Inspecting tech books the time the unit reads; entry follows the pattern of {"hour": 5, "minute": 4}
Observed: {"hour": 9, "minute": 6}
